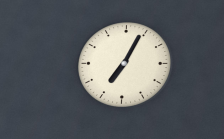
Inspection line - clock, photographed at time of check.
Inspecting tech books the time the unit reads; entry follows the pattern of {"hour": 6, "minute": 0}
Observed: {"hour": 7, "minute": 4}
